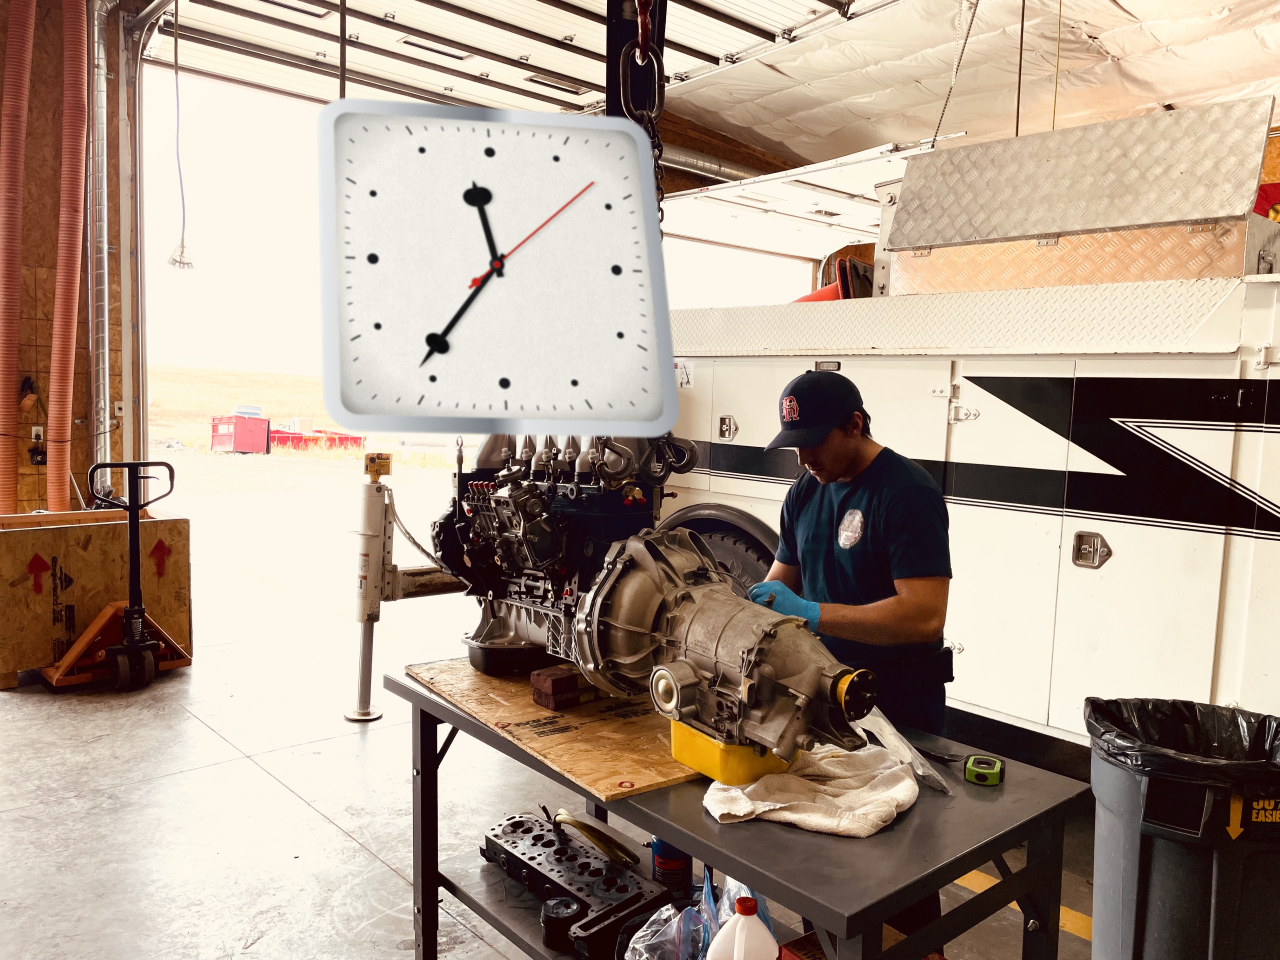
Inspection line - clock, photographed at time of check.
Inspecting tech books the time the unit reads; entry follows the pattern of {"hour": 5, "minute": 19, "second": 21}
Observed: {"hour": 11, "minute": 36, "second": 8}
